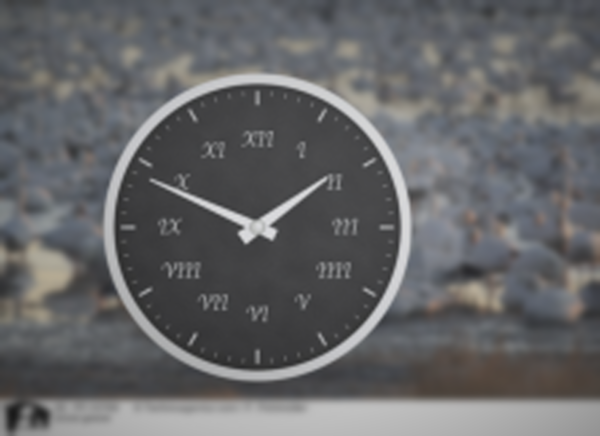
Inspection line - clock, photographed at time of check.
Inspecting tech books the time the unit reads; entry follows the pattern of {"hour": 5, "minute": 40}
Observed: {"hour": 1, "minute": 49}
